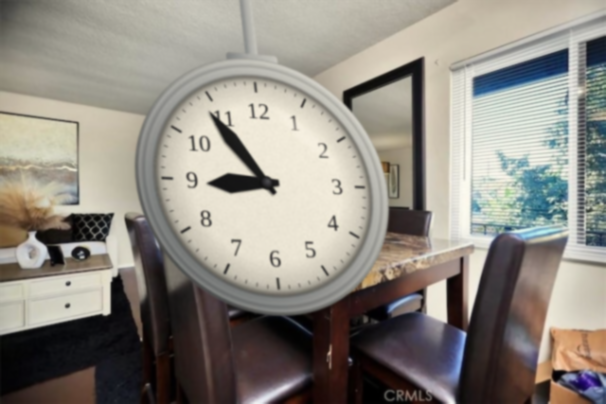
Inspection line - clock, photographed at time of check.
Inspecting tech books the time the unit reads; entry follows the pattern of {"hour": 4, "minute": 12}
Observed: {"hour": 8, "minute": 54}
